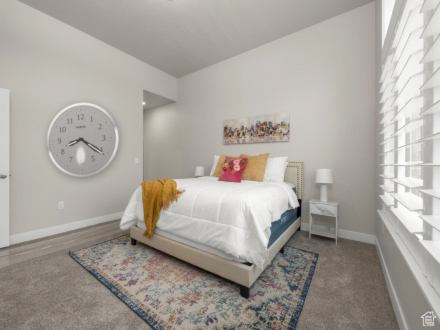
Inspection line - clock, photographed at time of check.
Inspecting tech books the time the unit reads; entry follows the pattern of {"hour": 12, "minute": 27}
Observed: {"hour": 8, "minute": 21}
